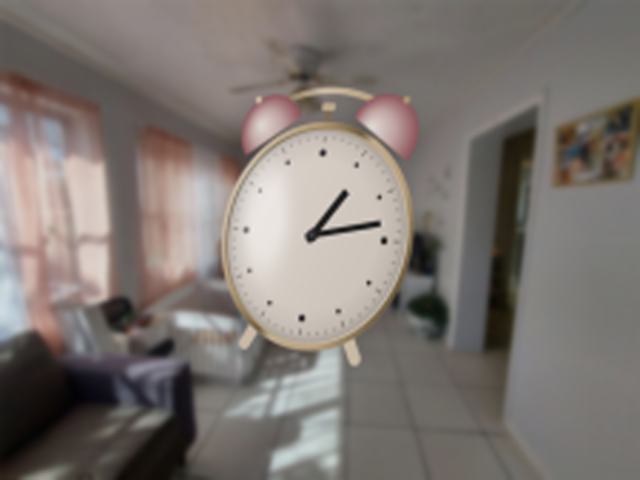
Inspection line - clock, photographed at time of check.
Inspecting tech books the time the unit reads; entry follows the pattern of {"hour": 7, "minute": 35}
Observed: {"hour": 1, "minute": 13}
